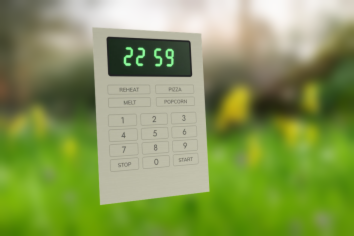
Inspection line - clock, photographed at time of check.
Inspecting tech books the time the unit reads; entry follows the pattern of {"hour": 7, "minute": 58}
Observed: {"hour": 22, "minute": 59}
